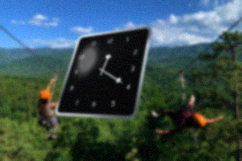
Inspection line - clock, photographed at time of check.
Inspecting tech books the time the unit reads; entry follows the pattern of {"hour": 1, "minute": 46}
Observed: {"hour": 12, "minute": 20}
